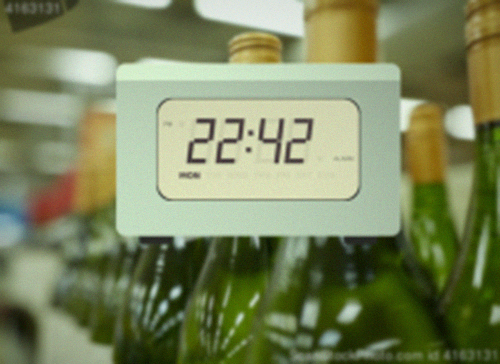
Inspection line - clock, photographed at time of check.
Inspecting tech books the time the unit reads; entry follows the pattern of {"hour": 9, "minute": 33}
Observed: {"hour": 22, "minute": 42}
